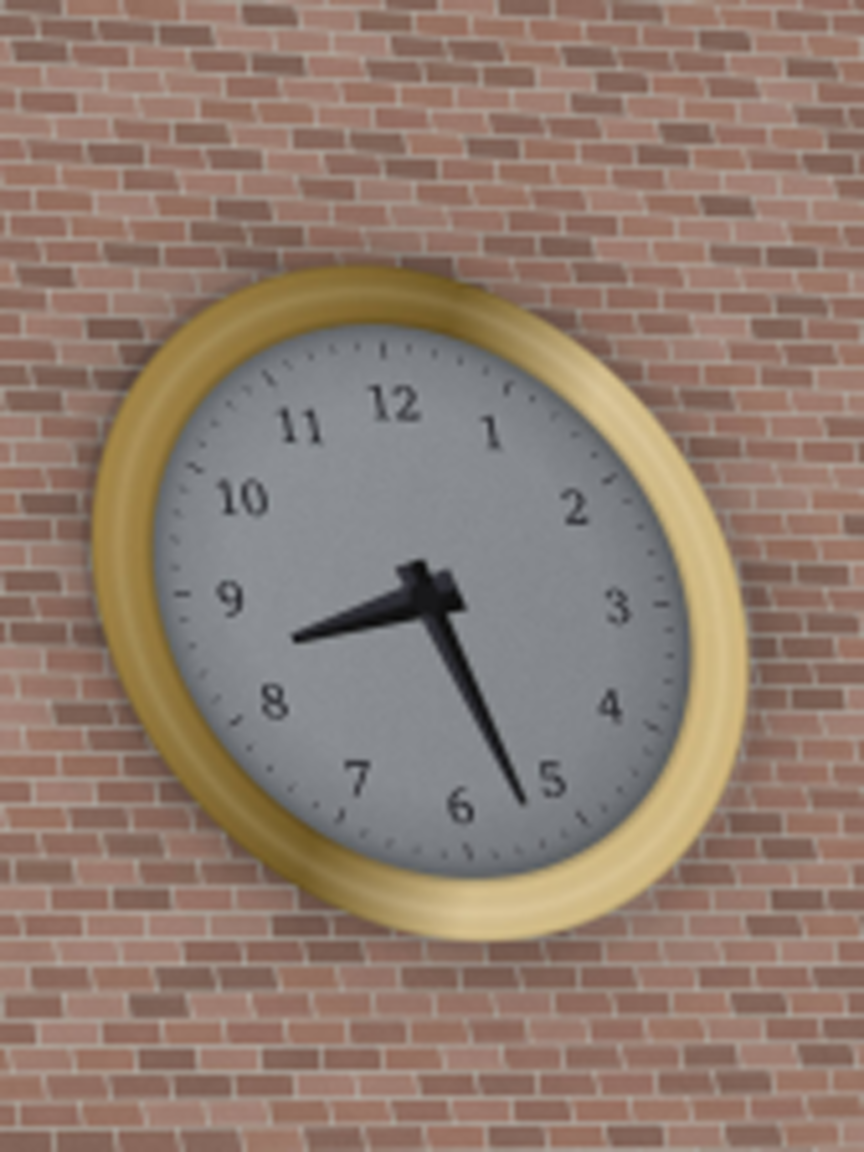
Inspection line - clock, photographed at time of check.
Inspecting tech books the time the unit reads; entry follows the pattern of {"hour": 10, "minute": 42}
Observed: {"hour": 8, "minute": 27}
